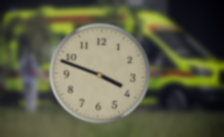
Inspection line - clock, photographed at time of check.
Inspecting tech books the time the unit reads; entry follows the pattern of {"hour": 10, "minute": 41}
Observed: {"hour": 3, "minute": 48}
